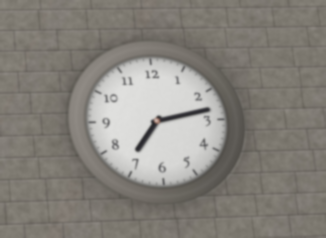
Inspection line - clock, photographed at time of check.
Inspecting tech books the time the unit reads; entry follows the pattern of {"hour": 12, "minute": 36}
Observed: {"hour": 7, "minute": 13}
